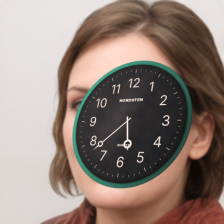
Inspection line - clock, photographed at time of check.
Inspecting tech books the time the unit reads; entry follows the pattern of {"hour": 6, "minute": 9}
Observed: {"hour": 5, "minute": 38}
